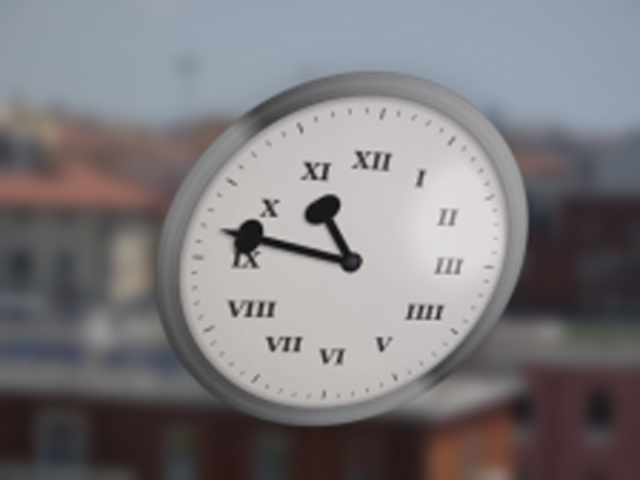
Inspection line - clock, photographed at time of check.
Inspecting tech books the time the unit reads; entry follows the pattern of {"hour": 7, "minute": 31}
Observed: {"hour": 10, "minute": 47}
